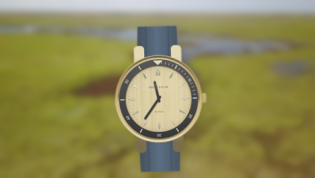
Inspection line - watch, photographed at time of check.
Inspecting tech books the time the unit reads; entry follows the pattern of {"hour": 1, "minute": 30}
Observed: {"hour": 11, "minute": 36}
